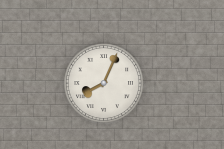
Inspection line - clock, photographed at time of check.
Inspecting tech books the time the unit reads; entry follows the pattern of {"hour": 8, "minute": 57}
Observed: {"hour": 8, "minute": 4}
